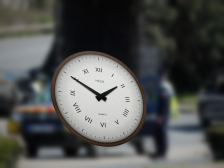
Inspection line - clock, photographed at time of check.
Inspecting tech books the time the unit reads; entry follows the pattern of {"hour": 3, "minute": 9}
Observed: {"hour": 1, "minute": 50}
